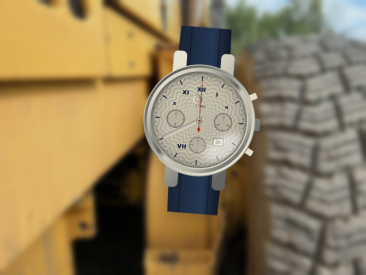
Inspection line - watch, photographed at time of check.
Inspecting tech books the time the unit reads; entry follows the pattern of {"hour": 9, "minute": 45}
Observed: {"hour": 11, "minute": 40}
